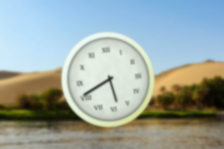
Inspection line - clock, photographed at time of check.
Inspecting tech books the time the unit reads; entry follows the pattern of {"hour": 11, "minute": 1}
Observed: {"hour": 5, "minute": 41}
